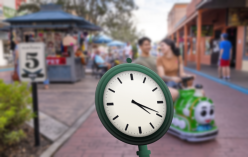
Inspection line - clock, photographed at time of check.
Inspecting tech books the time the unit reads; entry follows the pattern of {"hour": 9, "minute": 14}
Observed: {"hour": 4, "minute": 19}
